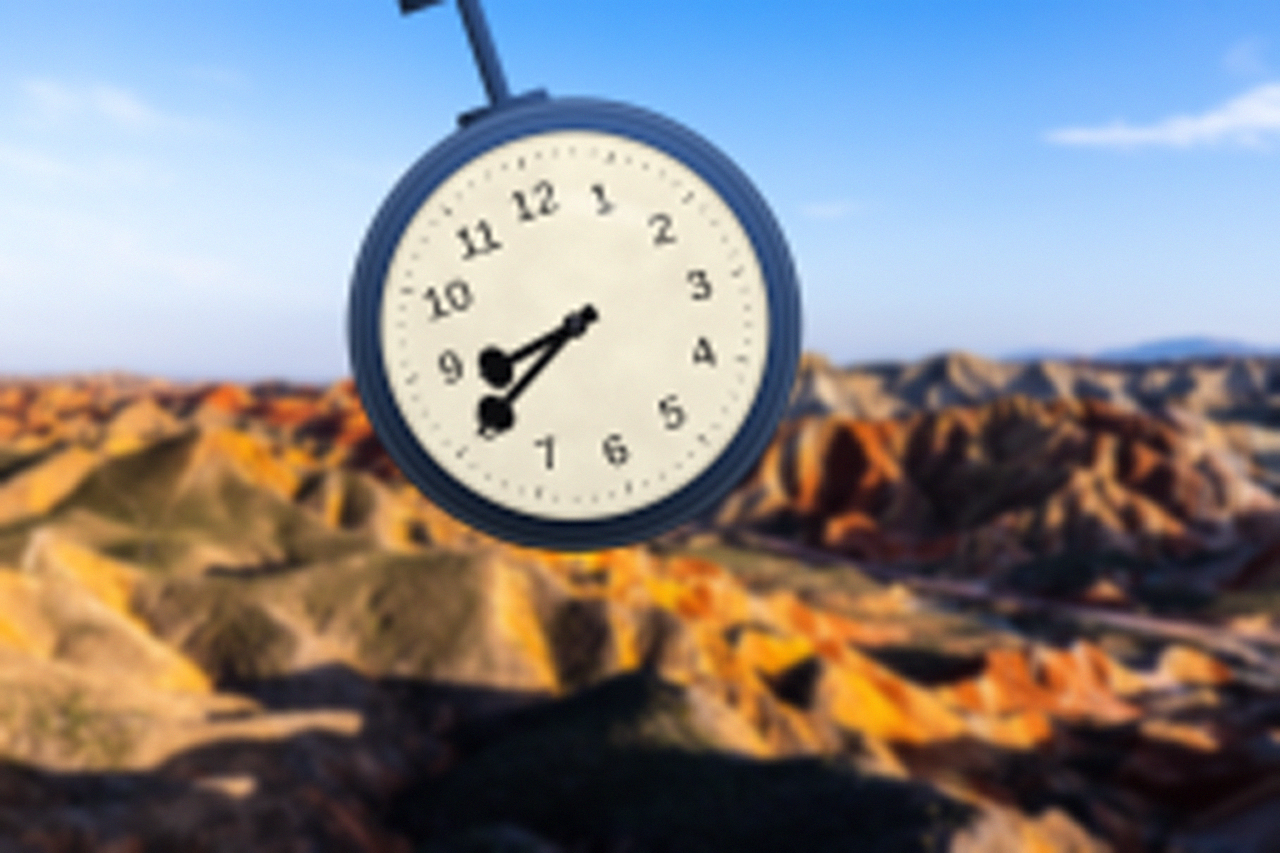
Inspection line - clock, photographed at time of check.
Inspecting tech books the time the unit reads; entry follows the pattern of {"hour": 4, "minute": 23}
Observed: {"hour": 8, "minute": 40}
